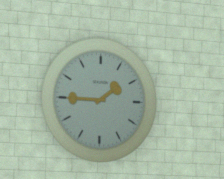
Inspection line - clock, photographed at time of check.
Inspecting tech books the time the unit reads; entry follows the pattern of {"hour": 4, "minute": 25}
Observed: {"hour": 1, "minute": 45}
